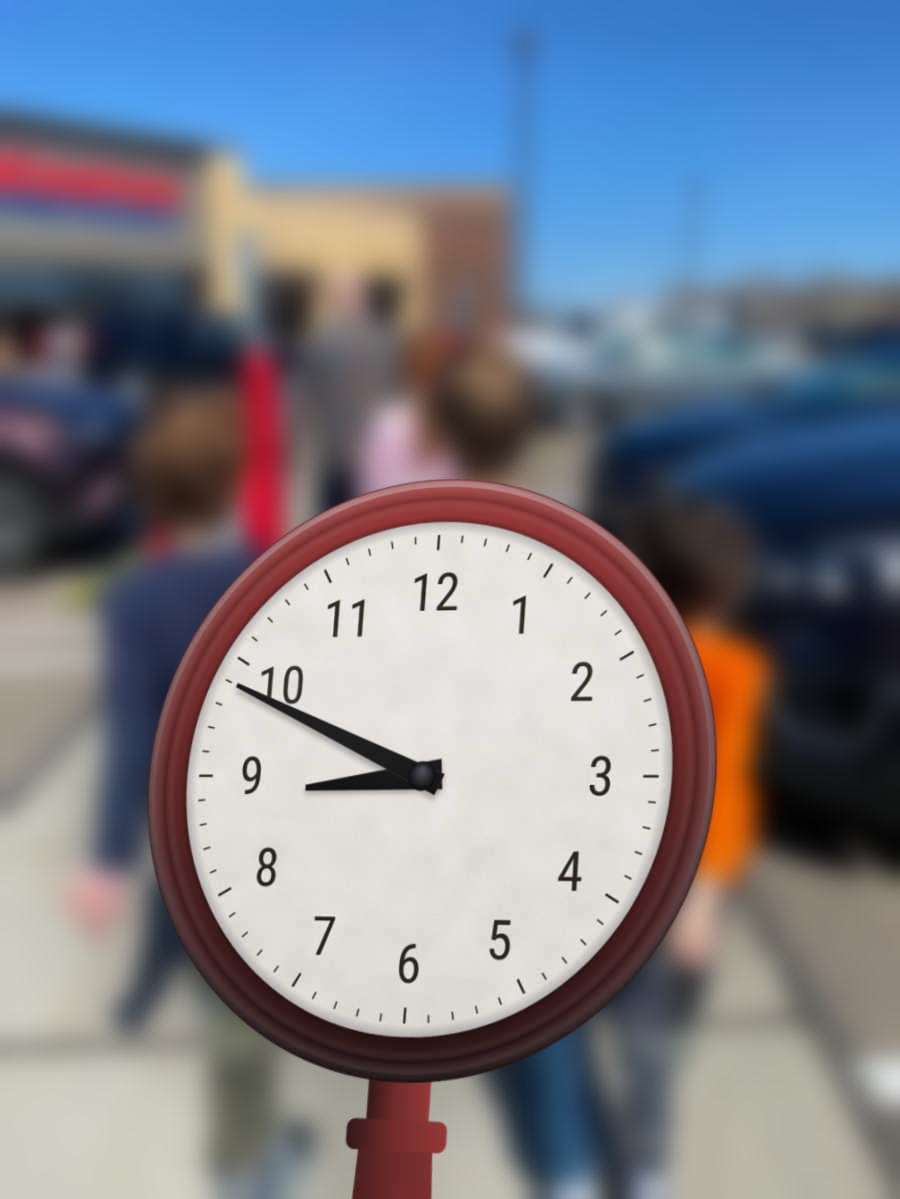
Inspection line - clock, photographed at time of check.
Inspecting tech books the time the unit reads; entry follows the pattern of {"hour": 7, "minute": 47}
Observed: {"hour": 8, "minute": 49}
